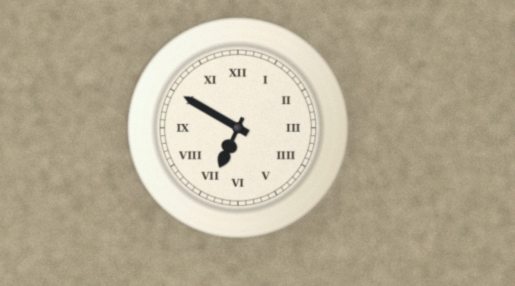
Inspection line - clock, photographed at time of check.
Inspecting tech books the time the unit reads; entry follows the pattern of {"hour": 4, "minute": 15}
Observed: {"hour": 6, "minute": 50}
